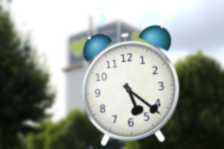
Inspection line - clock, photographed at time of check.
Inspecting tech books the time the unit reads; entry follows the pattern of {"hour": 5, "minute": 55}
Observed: {"hour": 5, "minute": 22}
